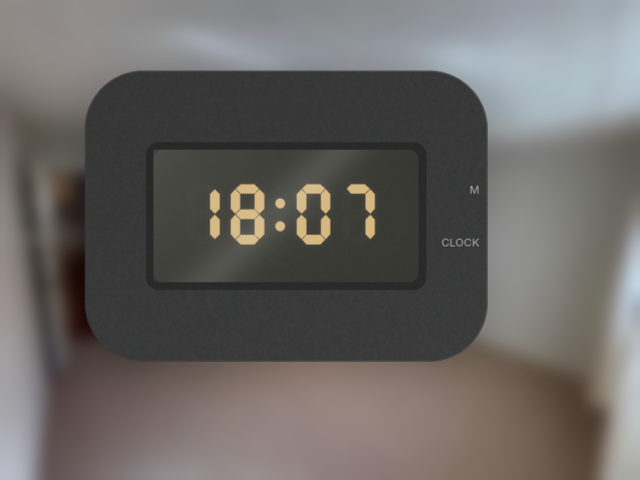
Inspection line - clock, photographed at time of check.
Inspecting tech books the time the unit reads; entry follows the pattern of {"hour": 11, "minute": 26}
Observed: {"hour": 18, "minute": 7}
